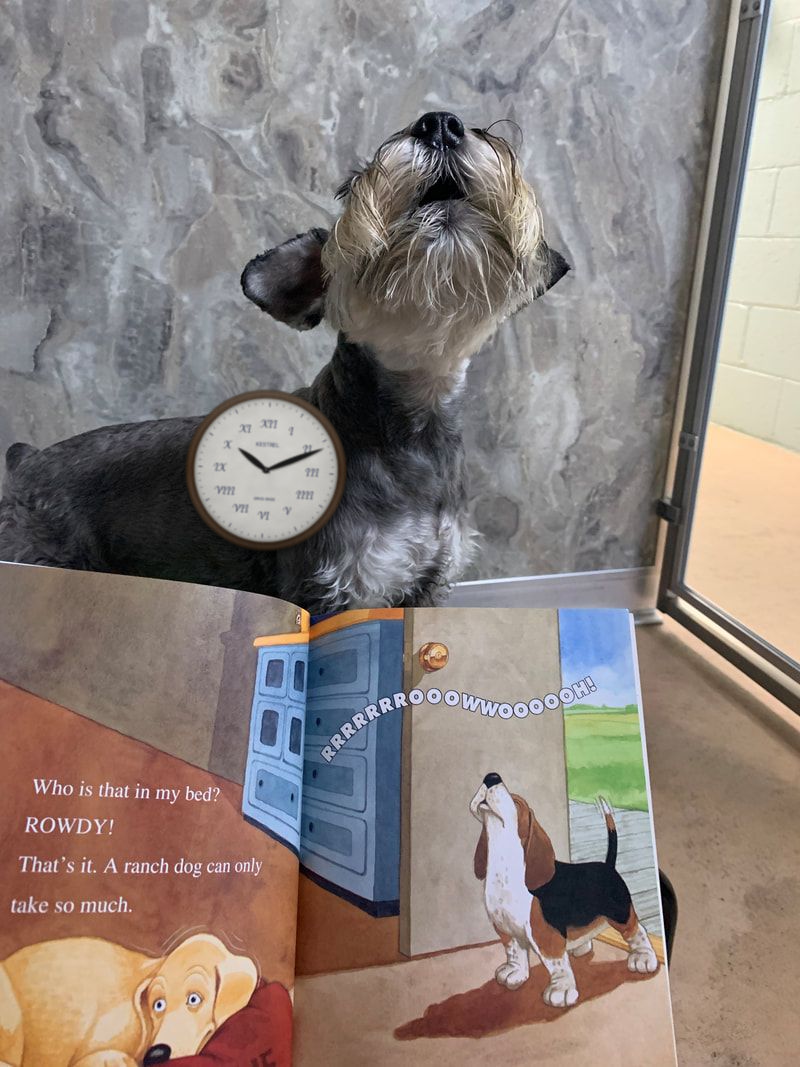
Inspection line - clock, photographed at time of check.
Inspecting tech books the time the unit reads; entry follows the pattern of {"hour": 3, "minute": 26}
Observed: {"hour": 10, "minute": 11}
